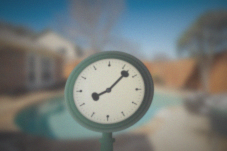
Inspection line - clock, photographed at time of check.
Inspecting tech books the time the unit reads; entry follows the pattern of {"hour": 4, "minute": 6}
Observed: {"hour": 8, "minute": 7}
